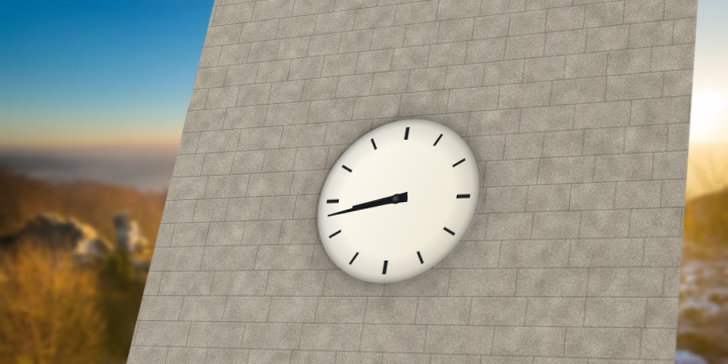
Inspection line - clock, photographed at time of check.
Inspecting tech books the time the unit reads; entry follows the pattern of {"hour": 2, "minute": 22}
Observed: {"hour": 8, "minute": 43}
